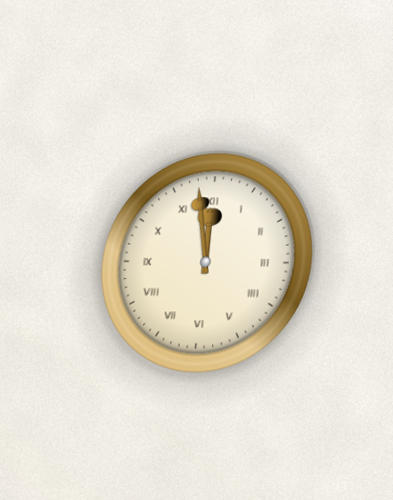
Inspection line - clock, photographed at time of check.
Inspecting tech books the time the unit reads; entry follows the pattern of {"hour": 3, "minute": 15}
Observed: {"hour": 11, "minute": 58}
